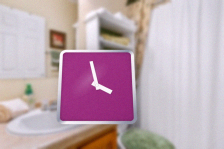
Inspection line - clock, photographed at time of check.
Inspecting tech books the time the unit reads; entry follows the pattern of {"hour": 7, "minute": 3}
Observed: {"hour": 3, "minute": 58}
